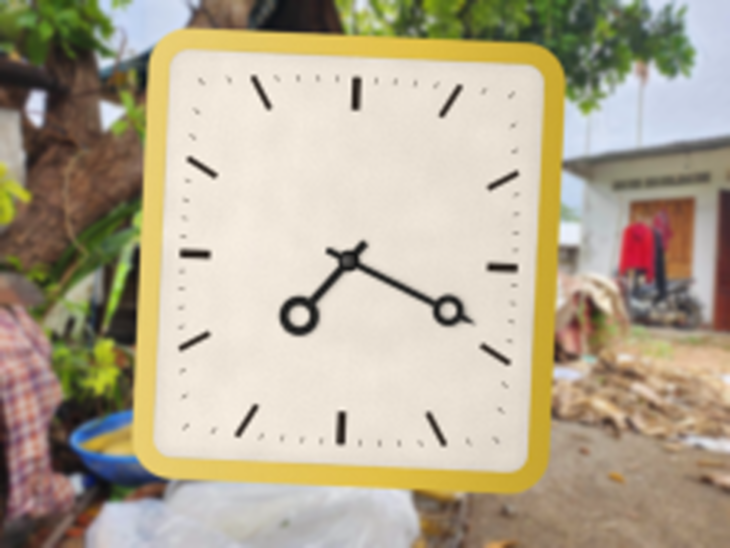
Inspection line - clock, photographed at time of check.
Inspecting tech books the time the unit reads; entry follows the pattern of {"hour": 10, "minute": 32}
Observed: {"hour": 7, "minute": 19}
